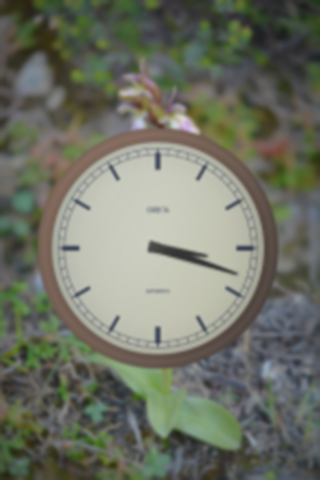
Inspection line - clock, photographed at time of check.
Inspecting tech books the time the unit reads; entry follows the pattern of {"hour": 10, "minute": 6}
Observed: {"hour": 3, "minute": 18}
